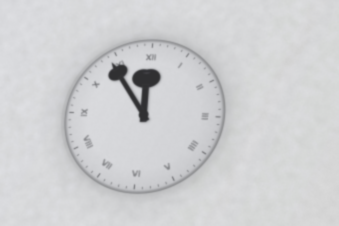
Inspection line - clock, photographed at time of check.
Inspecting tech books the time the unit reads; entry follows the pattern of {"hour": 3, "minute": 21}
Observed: {"hour": 11, "minute": 54}
